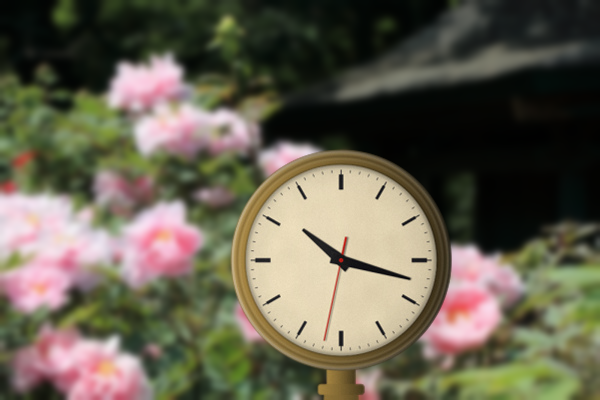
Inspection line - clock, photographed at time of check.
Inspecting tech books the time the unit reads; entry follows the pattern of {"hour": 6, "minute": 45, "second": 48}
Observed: {"hour": 10, "minute": 17, "second": 32}
